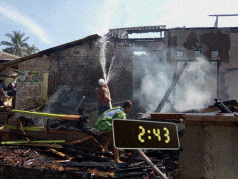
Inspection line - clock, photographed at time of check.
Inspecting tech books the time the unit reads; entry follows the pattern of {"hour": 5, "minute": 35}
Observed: {"hour": 2, "minute": 43}
